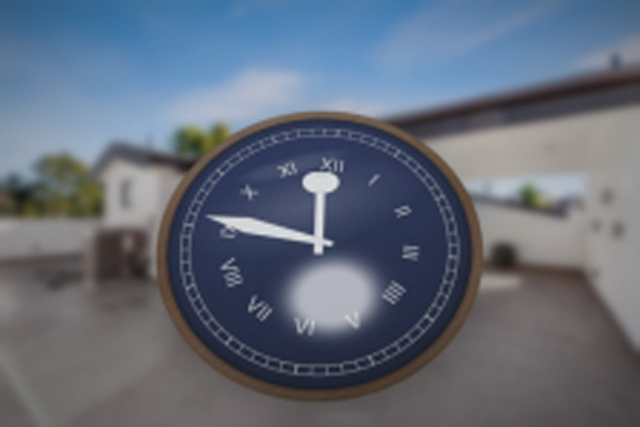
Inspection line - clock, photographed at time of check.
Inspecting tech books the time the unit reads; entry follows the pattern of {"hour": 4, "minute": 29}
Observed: {"hour": 11, "minute": 46}
